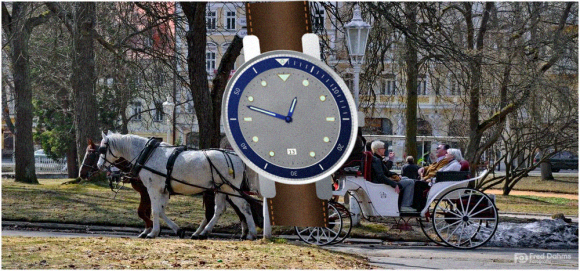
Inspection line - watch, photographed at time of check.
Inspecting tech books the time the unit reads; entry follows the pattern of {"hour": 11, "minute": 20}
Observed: {"hour": 12, "minute": 48}
